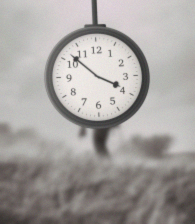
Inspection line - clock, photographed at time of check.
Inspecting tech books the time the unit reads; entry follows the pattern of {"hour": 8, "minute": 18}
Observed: {"hour": 3, "minute": 52}
